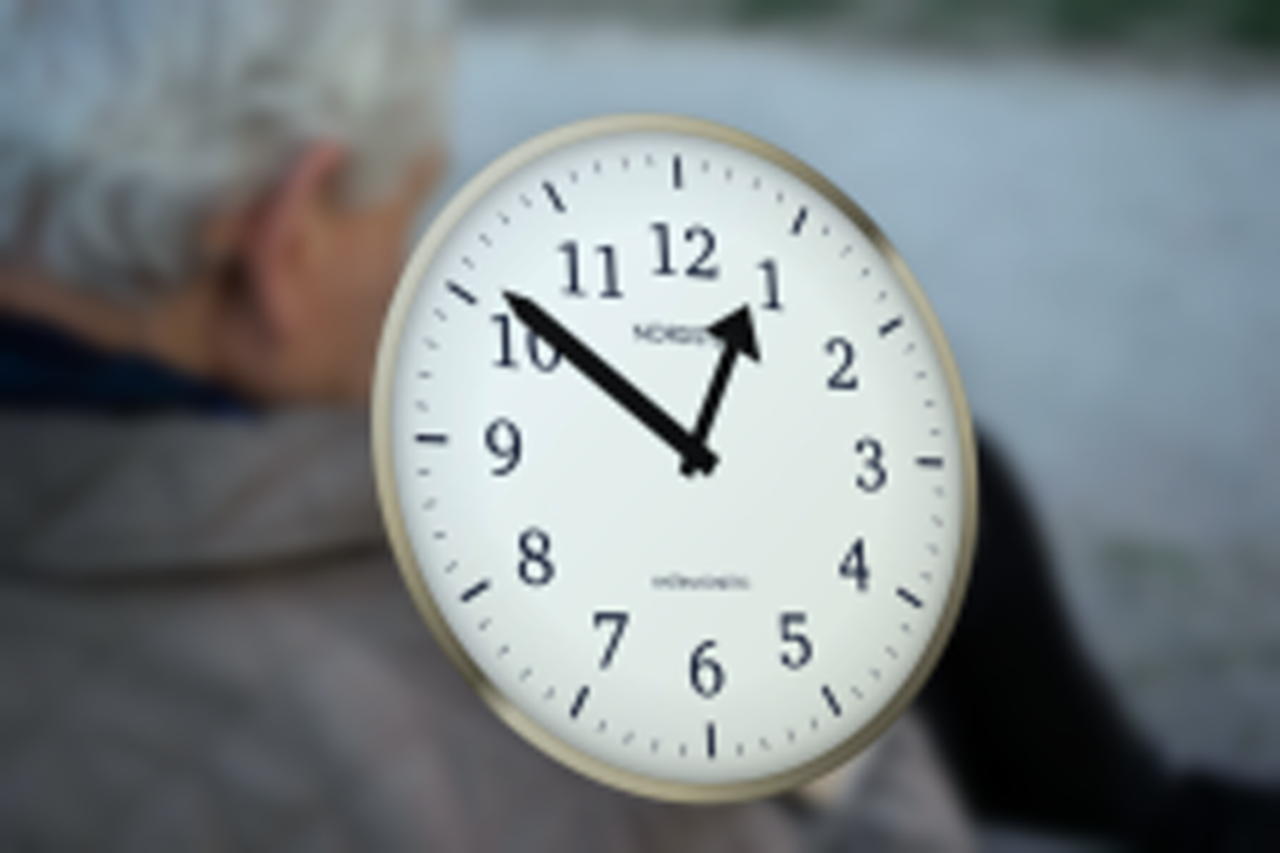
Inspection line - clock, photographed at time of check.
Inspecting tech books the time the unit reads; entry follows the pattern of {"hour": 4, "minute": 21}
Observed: {"hour": 12, "minute": 51}
